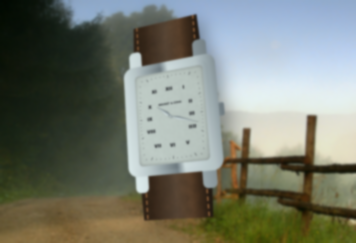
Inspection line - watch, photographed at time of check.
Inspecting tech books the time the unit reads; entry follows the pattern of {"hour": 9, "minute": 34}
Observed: {"hour": 10, "minute": 18}
